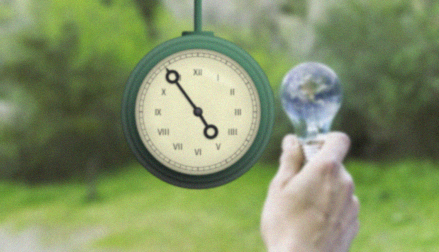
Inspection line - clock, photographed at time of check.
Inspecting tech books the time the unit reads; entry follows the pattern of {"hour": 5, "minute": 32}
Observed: {"hour": 4, "minute": 54}
